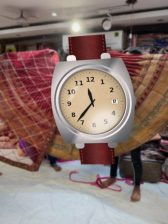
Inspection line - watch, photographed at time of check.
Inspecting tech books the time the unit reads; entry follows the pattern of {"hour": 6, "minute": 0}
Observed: {"hour": 11, "minute": 37}
